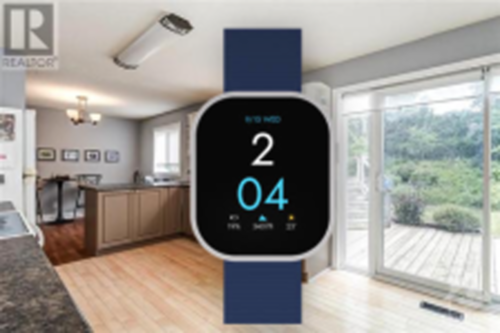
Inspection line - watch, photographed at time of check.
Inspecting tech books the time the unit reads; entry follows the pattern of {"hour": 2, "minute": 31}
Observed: {"hour": 2, "minute": 4}
